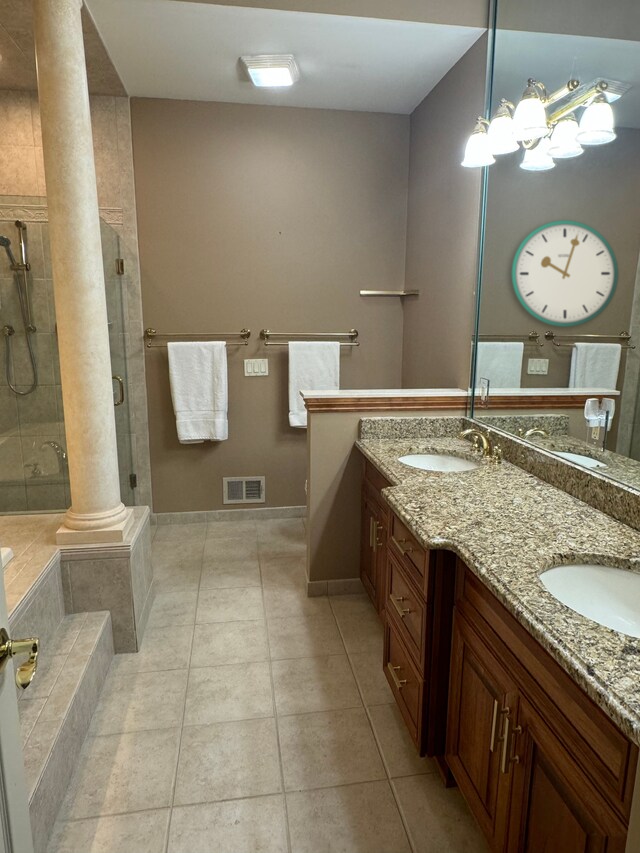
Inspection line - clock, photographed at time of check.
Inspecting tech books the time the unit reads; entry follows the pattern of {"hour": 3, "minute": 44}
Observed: {"hour": 10, "minute": 3}
